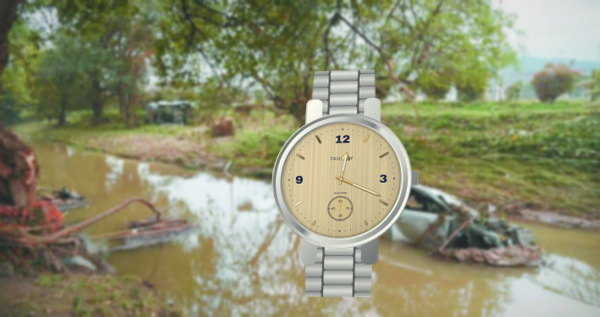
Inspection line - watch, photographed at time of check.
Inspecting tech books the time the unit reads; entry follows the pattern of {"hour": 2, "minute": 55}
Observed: {"hour": 12, "minute": 19}
